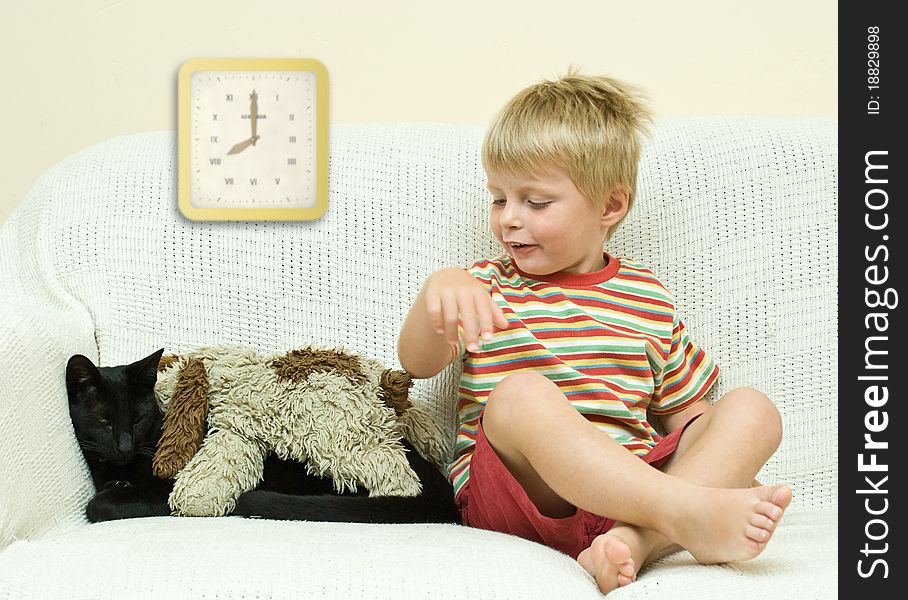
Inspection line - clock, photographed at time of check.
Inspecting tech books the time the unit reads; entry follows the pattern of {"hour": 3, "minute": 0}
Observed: {"hour": 8, "minute": 0}
